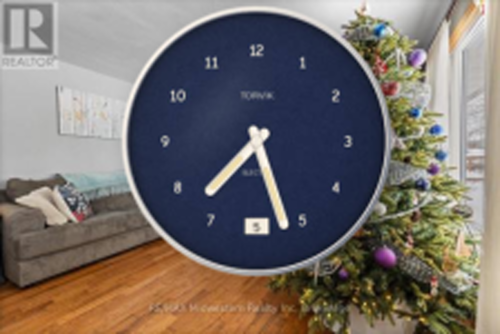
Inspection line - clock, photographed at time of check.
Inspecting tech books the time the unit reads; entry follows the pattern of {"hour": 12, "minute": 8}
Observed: {"hour": 7, "minute": 27}
